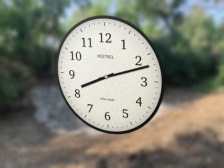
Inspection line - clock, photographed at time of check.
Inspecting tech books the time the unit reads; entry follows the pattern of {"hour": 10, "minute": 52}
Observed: {"hour": 8, "minute": 12}
